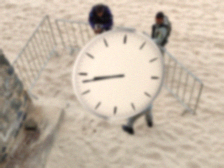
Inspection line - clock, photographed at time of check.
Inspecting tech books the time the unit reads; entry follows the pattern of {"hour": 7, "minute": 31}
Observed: {"hour": 8, "minute": 43}
